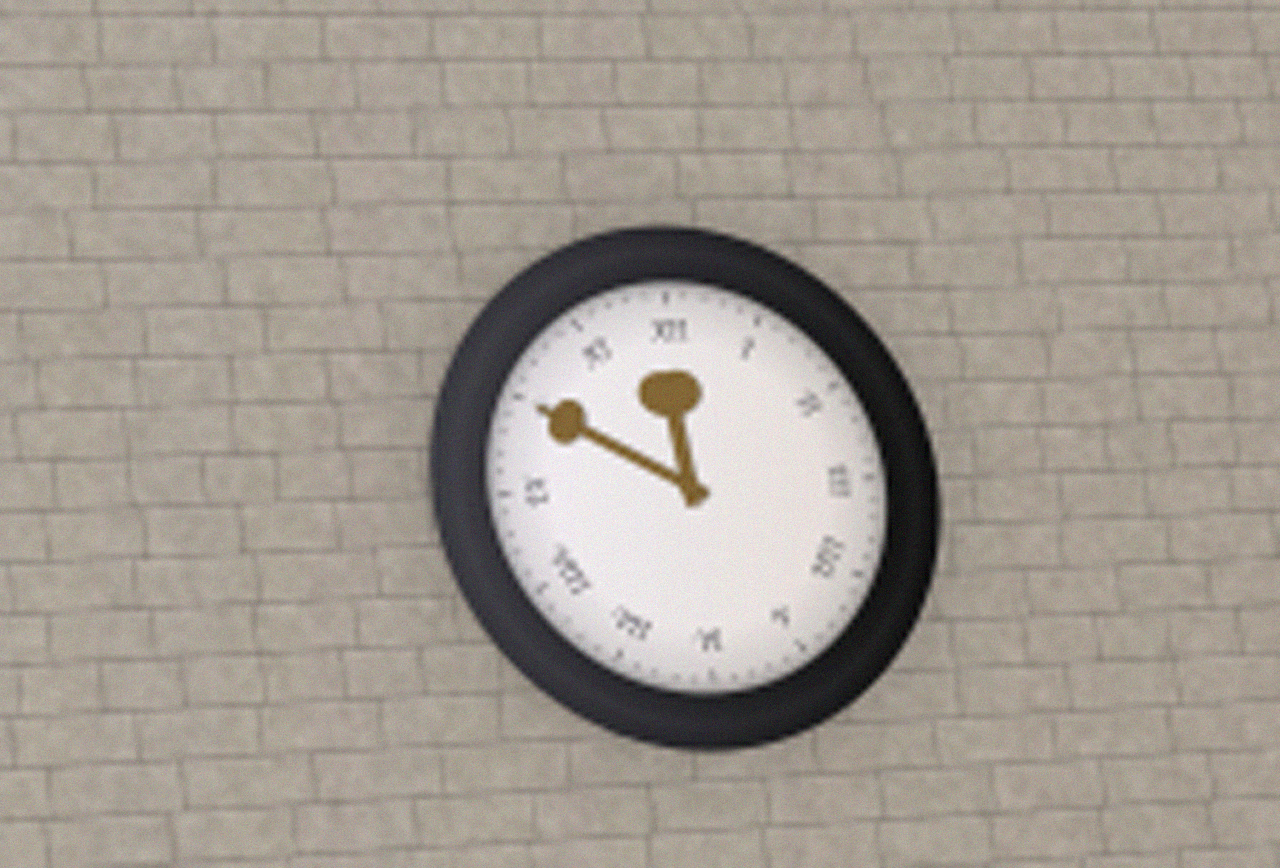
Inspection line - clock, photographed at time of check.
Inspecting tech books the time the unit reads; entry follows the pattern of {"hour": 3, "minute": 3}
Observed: {"hour": 11, "minute": 50}
